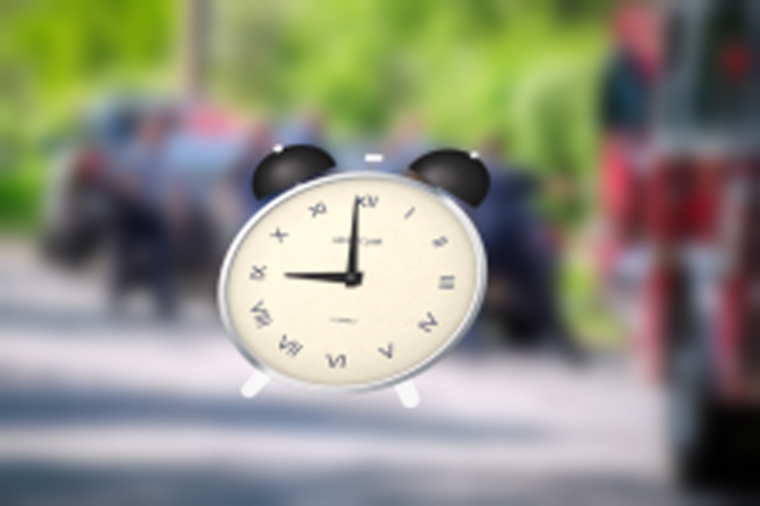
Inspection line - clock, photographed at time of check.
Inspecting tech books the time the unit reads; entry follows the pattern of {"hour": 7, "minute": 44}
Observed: {"hour": 8, "minute": 59}
